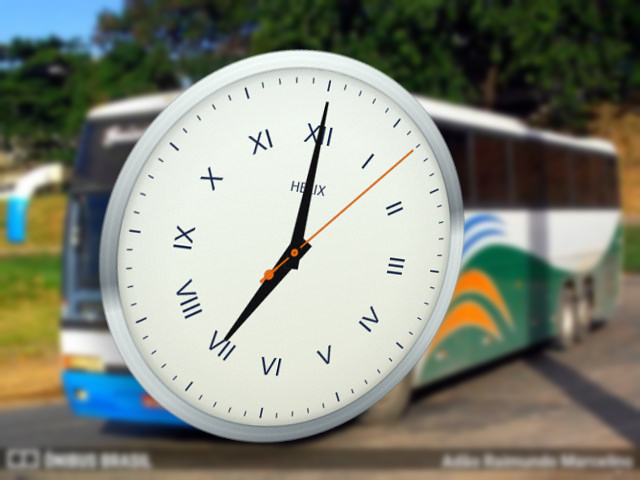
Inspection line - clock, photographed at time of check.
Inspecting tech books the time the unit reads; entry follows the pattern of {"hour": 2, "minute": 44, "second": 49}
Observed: {"hour": 7, "minute": 0, "second": 7}
